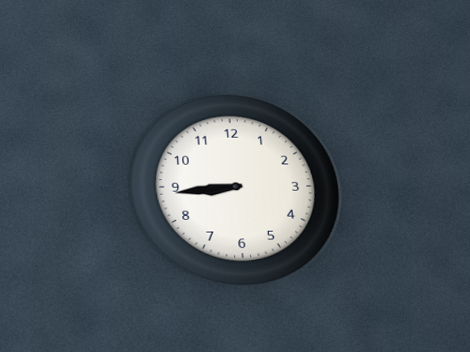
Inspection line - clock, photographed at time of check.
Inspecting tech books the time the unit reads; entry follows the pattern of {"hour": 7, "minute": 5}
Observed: {"hour": 8, "minute": 44}
